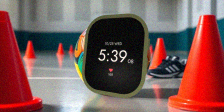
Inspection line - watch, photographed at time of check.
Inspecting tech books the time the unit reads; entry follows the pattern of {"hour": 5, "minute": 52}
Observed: {"hour": 5, "minute": 39}
